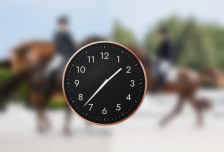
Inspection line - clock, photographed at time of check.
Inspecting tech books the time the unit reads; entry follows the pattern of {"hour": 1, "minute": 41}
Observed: {"hour": 1, "minute": 37}
